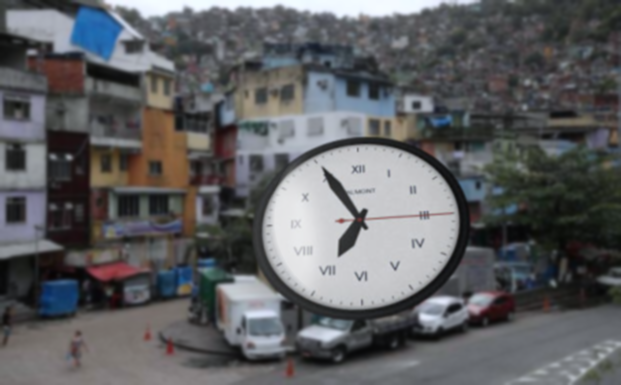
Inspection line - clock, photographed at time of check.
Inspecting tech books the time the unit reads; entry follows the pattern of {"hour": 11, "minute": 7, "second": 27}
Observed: {"hour": 6, "minute": 55, "second": 15}
